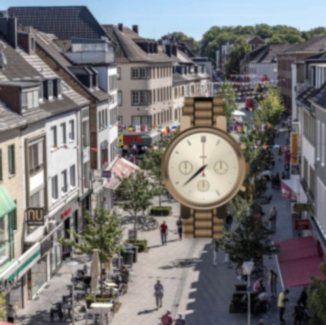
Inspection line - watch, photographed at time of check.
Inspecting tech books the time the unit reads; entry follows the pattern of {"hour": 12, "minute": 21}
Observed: {"hour": 7, "minute": 38}
